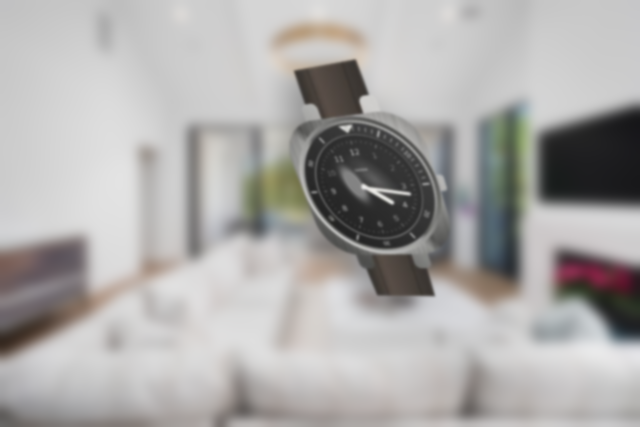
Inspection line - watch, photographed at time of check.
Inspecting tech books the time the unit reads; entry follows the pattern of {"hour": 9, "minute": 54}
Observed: {"hour": 4, "minute": 17}
